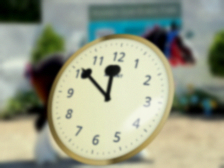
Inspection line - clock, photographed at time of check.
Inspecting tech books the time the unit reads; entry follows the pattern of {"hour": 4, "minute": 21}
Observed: {"hour": 11, "minute": 51}
